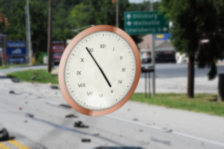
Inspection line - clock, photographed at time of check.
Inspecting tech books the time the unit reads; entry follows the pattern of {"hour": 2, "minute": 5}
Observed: {"hour": 4, "minute": 54}
